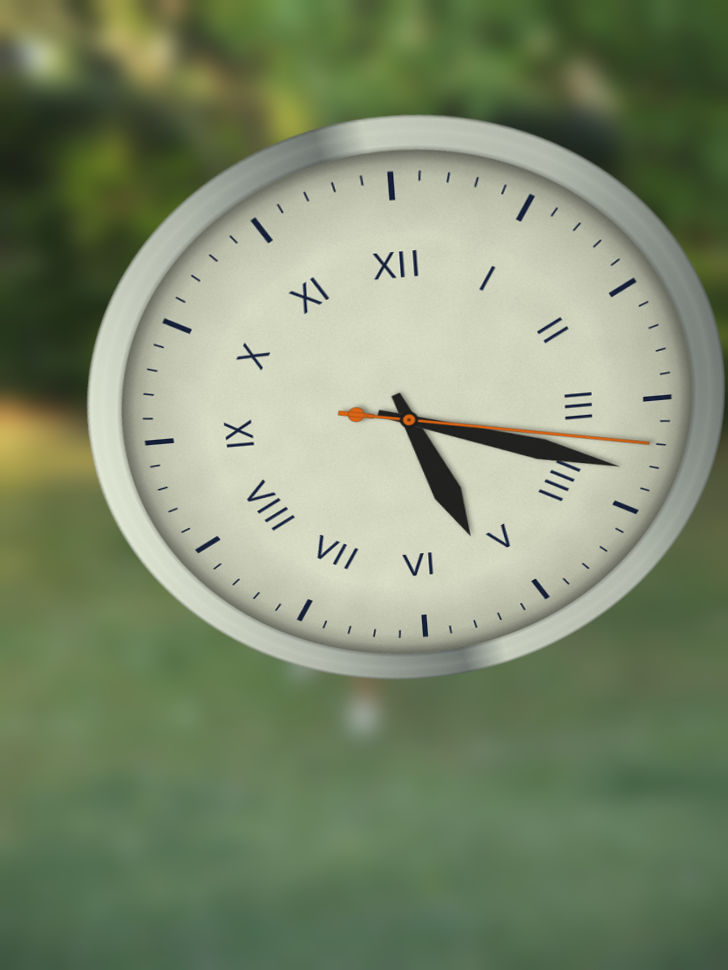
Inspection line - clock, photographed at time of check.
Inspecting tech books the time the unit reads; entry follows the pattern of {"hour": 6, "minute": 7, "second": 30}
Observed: {"hour": 5, "minute": 18, "second": 17}
